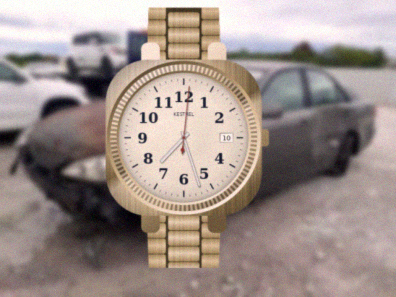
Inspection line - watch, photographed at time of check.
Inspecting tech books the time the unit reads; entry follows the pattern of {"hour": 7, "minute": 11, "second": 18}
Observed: {"hour": 7, "minute": 27, "second": 1}
